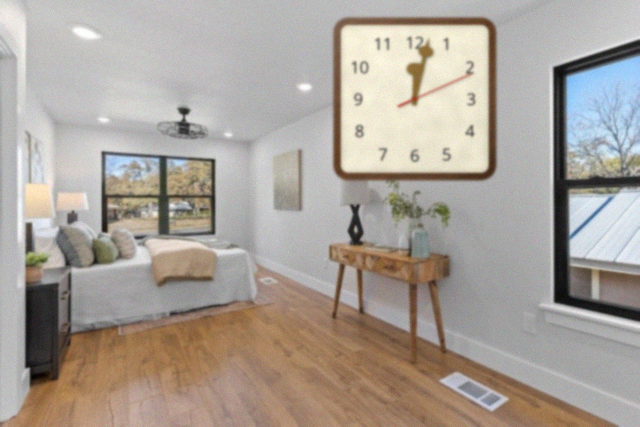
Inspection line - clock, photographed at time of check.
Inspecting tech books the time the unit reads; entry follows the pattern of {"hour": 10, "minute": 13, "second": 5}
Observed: {"hour": 12, "minute": 2, "second": 11}
